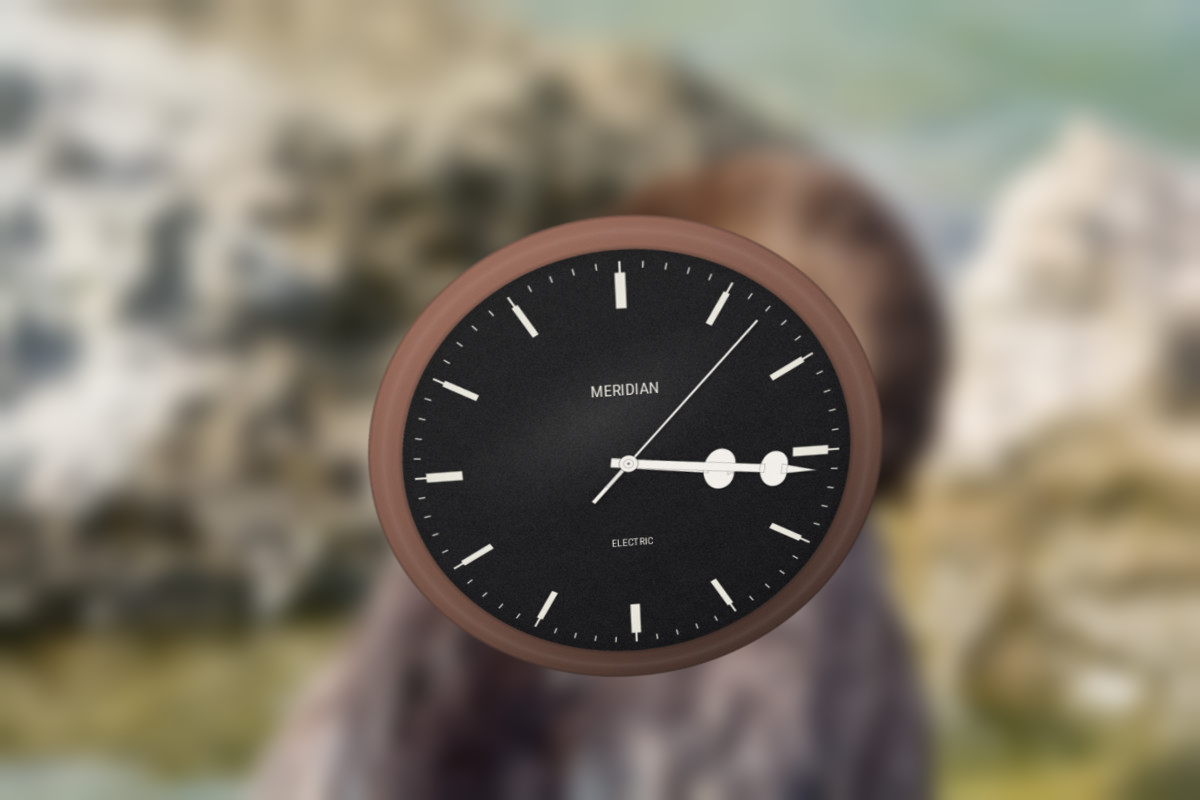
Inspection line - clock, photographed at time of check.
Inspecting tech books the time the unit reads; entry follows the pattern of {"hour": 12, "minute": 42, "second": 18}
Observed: {"hour": 3, "minute": 16, "second": 7}
